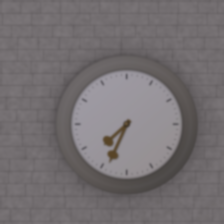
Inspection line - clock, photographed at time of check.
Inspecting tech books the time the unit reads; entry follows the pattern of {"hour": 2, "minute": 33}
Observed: {"hour": 7, "minute": 34}
